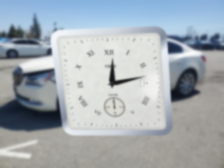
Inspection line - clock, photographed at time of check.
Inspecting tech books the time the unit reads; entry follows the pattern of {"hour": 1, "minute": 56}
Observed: {"hour": 12, "minute": 13}
